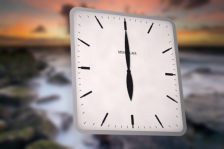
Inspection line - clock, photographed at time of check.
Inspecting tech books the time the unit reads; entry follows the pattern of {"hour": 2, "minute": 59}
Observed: {"hour": 6, "minute": 0}
